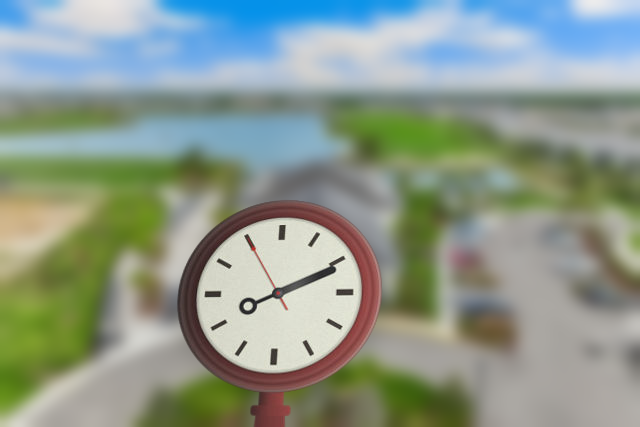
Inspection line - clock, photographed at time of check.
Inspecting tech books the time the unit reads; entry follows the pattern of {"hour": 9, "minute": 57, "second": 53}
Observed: {"hour": 8, "minute": 10, "second": 55}
